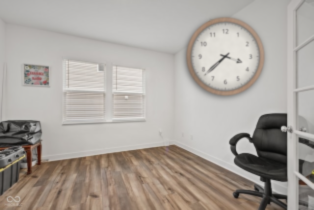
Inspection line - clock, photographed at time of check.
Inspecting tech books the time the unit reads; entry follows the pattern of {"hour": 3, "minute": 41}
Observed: {"hour": 3, "minute": 38}
